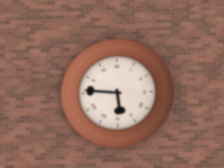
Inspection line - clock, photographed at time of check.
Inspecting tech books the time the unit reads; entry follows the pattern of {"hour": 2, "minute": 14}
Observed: {"hour": 5, "minute": 46}
